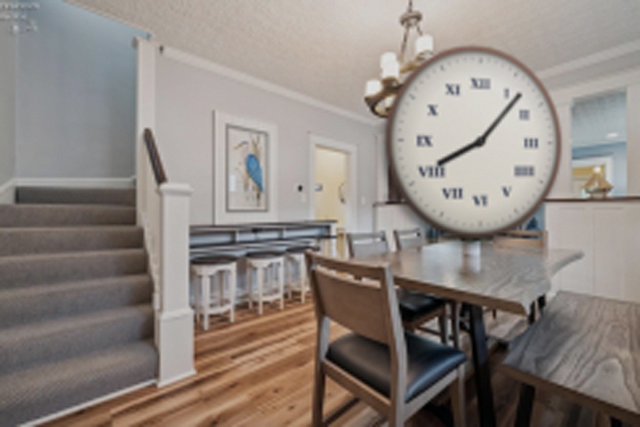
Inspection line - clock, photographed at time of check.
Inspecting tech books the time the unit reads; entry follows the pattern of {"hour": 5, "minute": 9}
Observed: {"hour": 8, "minute": 7}
